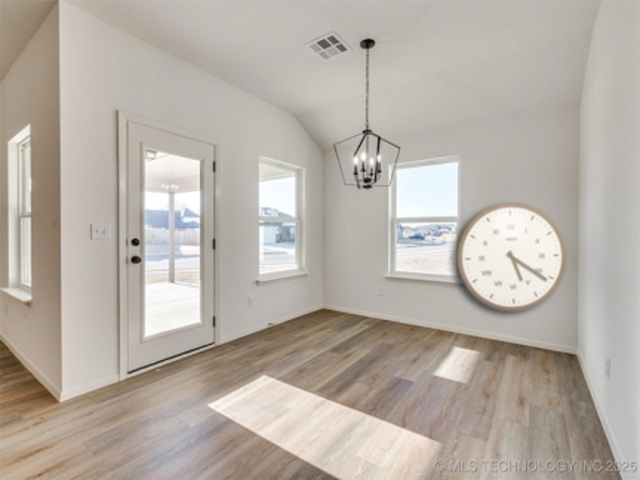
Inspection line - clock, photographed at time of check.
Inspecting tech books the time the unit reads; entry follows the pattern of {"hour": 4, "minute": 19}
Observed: {"hour": 5, "minute": 21}
